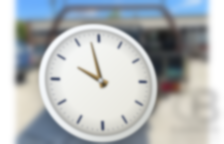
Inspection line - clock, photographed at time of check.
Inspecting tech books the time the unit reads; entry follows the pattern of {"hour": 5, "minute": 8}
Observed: {"hour": 9, "minute": 58}
